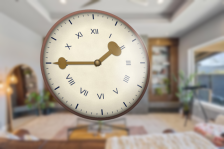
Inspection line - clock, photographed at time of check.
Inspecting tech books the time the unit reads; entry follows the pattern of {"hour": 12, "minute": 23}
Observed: {"hour": 1, "minute": 45}
